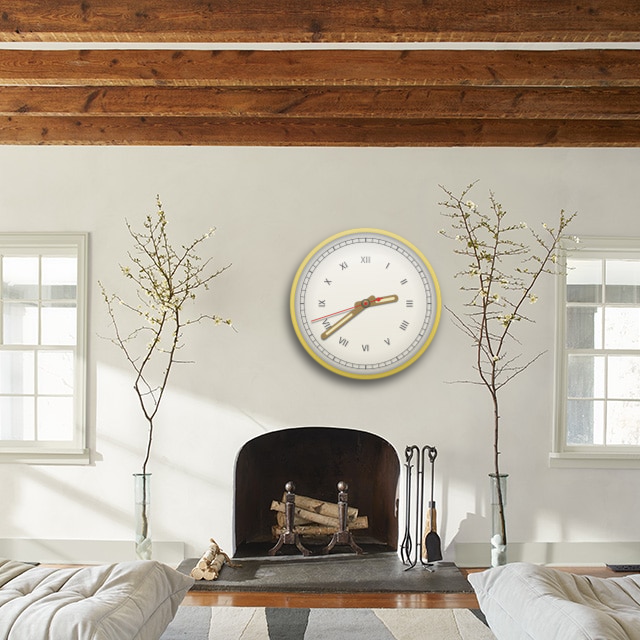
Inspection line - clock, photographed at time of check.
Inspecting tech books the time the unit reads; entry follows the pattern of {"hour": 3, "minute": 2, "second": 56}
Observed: {"hour": 2, "minute": 38, "second": 42}
